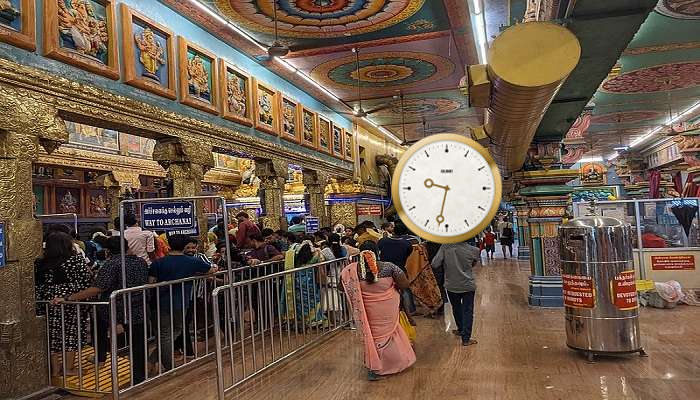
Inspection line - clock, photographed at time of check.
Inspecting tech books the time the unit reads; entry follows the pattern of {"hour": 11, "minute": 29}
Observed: {"hour": 9, "minute": 32}
